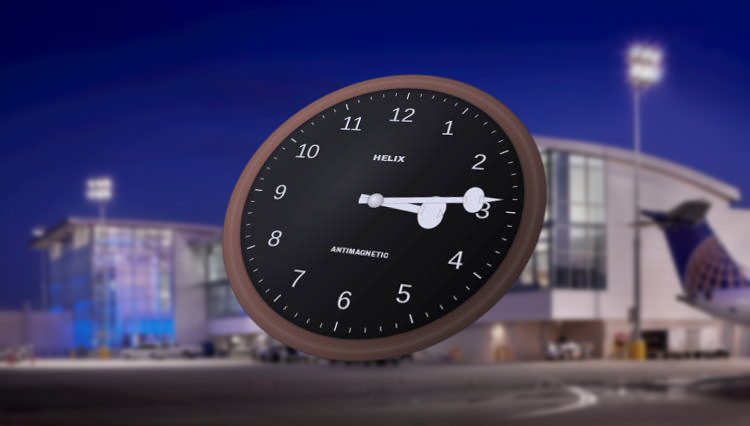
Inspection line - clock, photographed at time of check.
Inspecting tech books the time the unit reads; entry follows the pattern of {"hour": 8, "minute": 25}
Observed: {"hour": 3, "minute": 14}
